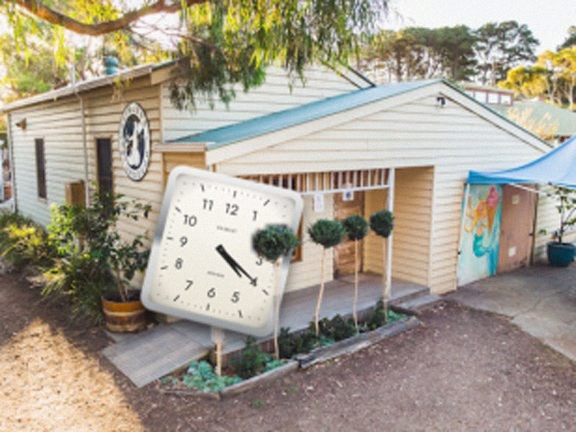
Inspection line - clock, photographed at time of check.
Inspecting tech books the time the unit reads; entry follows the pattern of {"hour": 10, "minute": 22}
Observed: {"hour": 4, "minute": 20}
